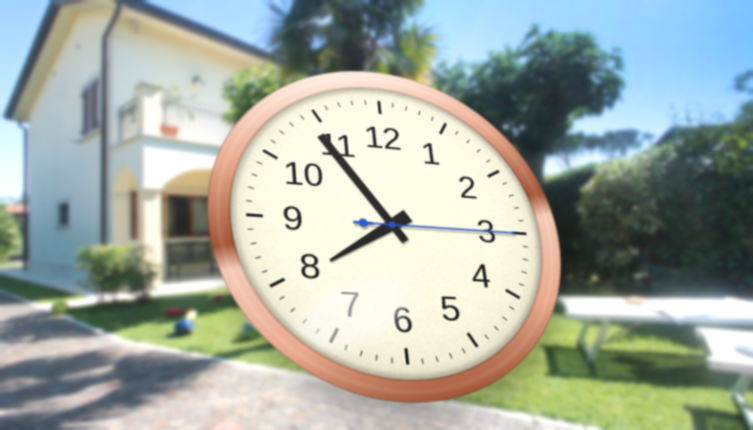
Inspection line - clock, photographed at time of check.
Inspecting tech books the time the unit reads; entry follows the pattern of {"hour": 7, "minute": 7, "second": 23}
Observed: {"hour": 7, "minute": 54, "second": 15}
